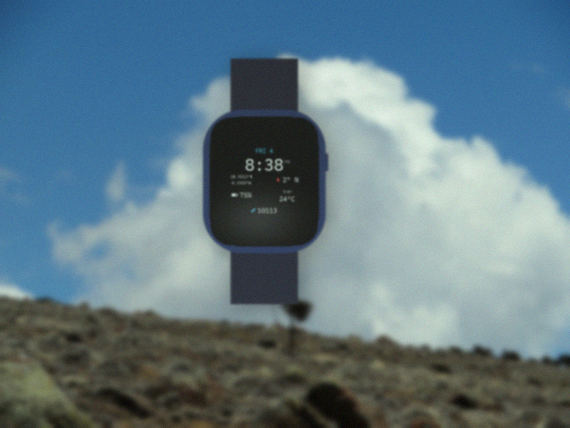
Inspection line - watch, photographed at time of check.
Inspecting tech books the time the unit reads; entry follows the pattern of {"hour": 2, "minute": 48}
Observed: {"hour": 8, "minute": 38}
